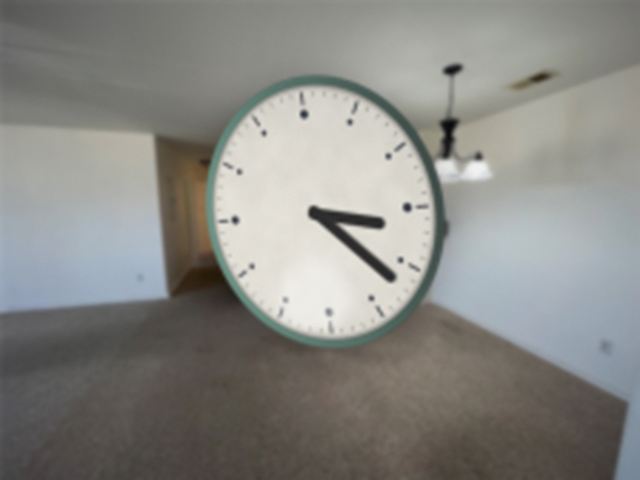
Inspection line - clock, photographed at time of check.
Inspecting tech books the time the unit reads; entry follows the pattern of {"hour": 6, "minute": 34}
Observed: {"hour": 3, "minute": 22}
